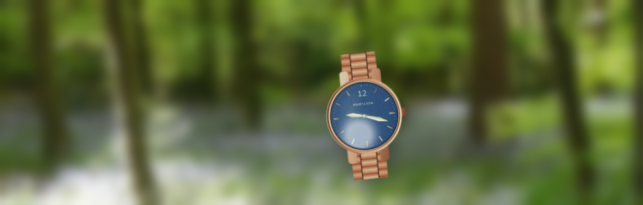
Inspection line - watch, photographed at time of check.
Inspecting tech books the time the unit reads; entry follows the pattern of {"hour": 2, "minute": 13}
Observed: {"hour": 9, "minute": 18}
